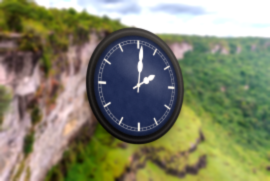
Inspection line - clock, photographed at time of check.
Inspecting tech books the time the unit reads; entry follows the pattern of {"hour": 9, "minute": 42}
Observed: {"hour": 2, "minute": 1}
